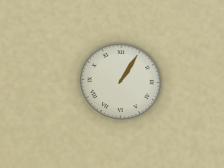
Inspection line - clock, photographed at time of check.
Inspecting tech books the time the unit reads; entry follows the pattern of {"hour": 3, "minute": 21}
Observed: {"hour": 1, "minute": 5}
